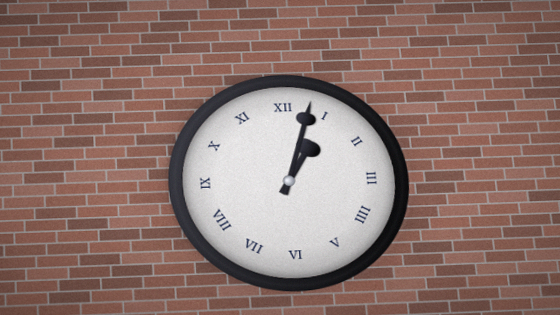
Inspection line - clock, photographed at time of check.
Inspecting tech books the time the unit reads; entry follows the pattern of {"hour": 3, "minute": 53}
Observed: {"hour": 1, "minute": 3}
